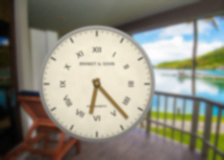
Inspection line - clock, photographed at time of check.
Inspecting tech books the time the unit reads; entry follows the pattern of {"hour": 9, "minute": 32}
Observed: {"hour": 6, "minute": 23}
